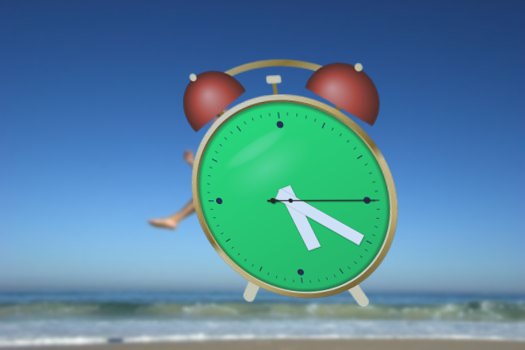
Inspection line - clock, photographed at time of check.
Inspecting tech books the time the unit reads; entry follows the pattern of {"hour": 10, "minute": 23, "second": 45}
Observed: {"hour": 5, "minute": 20, "second": 15}
